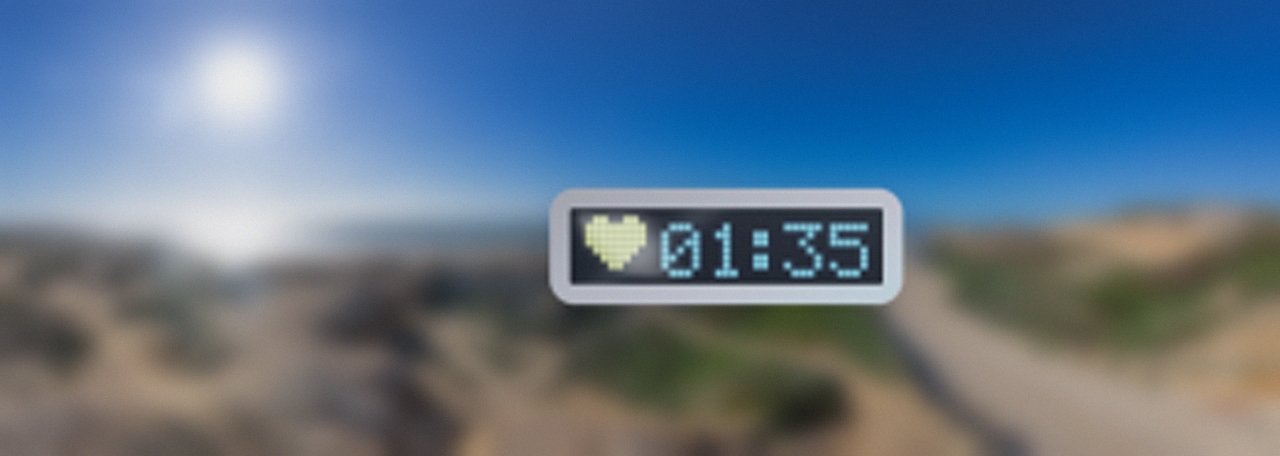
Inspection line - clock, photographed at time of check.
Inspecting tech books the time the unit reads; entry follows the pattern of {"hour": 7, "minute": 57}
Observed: {"hour": 1, "minute": 35}
